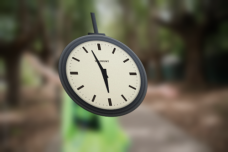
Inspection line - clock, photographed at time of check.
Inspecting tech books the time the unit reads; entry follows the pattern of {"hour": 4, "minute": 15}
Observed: {"hour": 5, "minute": 57}
